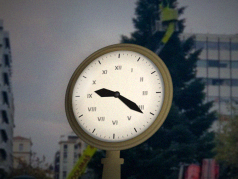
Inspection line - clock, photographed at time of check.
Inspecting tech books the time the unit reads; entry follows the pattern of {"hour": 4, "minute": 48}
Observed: {"hour": 9, "minute": 21}
